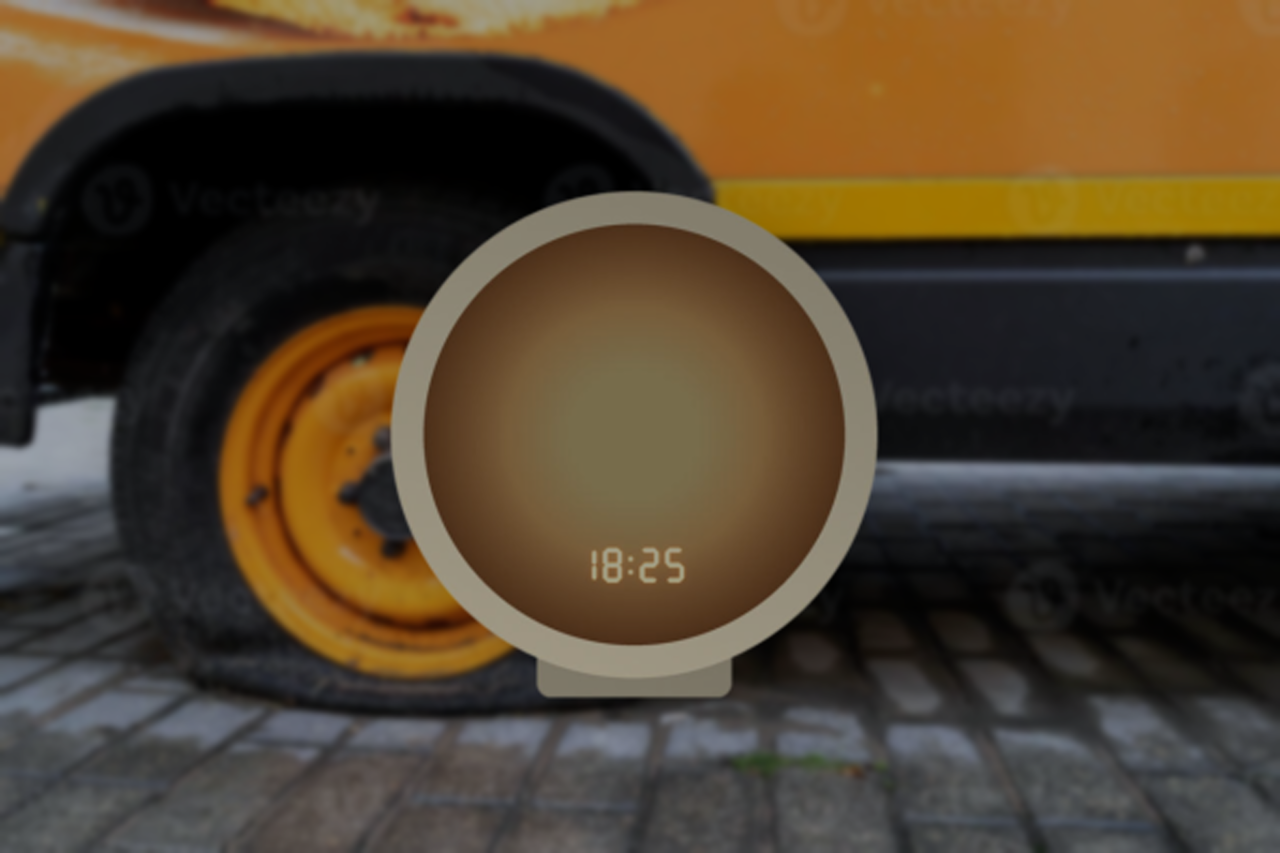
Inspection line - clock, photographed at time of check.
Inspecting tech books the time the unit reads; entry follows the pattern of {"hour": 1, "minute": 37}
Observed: {"hour": 18, "minute": 25}
